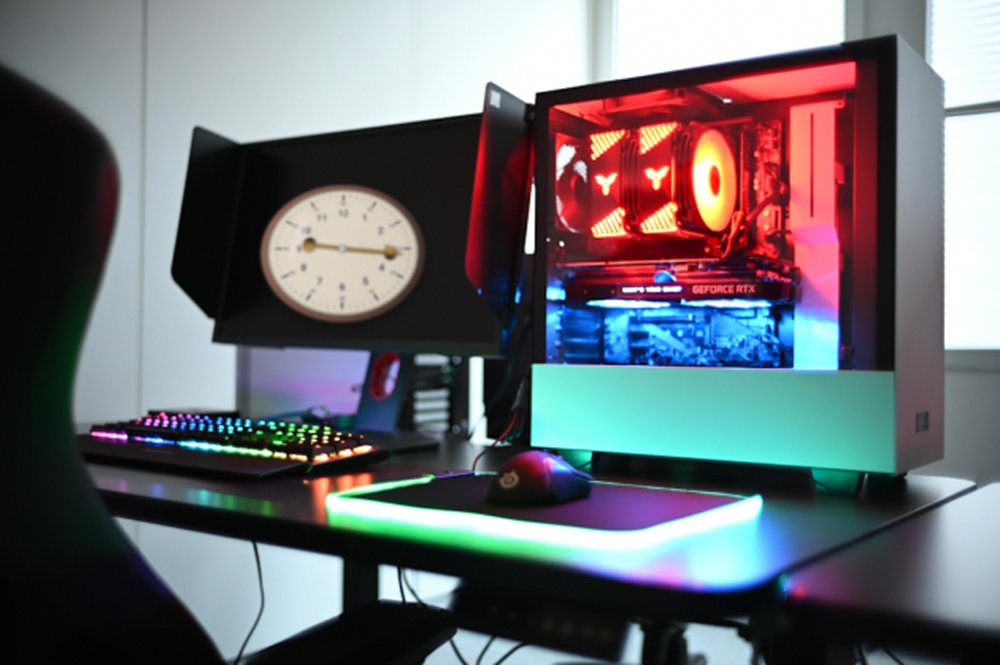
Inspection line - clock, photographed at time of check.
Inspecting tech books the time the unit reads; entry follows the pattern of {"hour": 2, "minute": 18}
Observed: {"hour": 9, "minute": 16}
